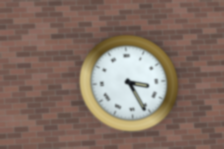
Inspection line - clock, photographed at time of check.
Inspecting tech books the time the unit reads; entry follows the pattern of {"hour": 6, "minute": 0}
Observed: {"hour": 3, "minute": 26}
